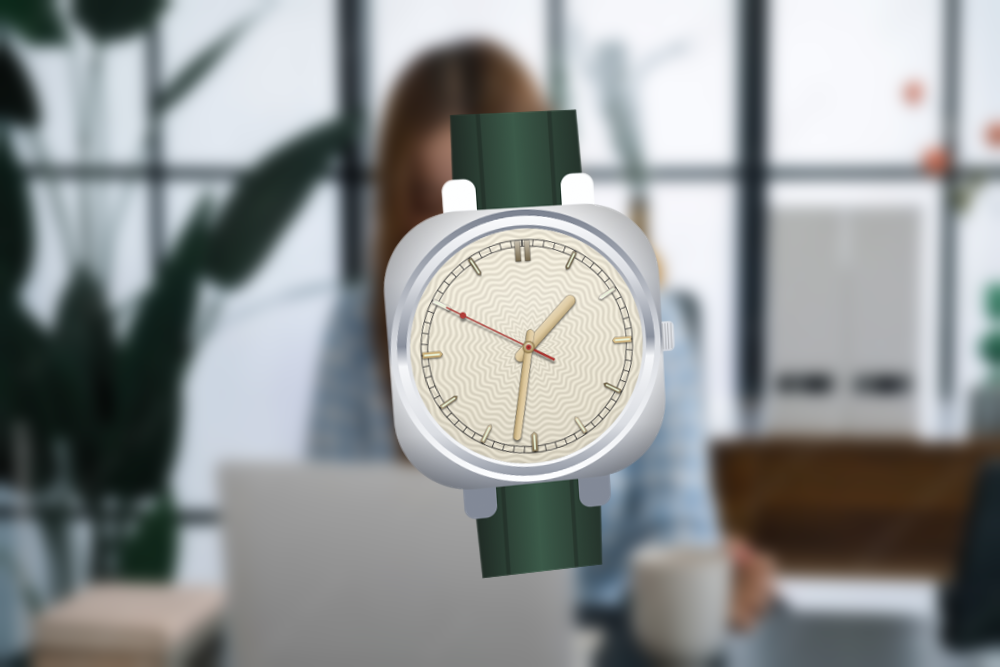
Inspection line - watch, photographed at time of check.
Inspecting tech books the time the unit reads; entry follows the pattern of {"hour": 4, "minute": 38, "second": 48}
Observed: {"hour": 1, "minute": 31, "second": 50}
